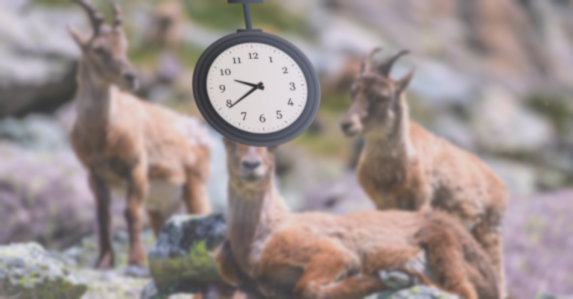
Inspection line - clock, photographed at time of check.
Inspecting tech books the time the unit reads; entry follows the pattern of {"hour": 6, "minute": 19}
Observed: {"hour": 9, "minute": 39}
